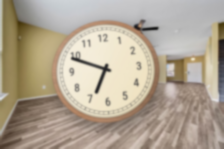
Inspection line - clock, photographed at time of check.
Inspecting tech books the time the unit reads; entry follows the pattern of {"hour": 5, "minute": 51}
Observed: {"hour": 6, "minute": 49}
